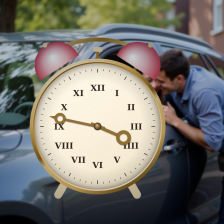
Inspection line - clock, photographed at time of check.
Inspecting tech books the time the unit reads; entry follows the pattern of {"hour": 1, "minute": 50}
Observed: {"hour": 3, "minute": 47}
